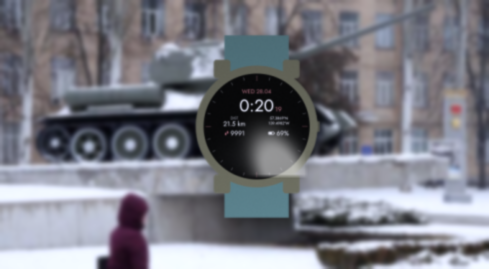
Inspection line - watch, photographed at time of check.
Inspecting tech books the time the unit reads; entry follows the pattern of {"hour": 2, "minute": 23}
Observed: {"hour": 0, "minute": 20}
